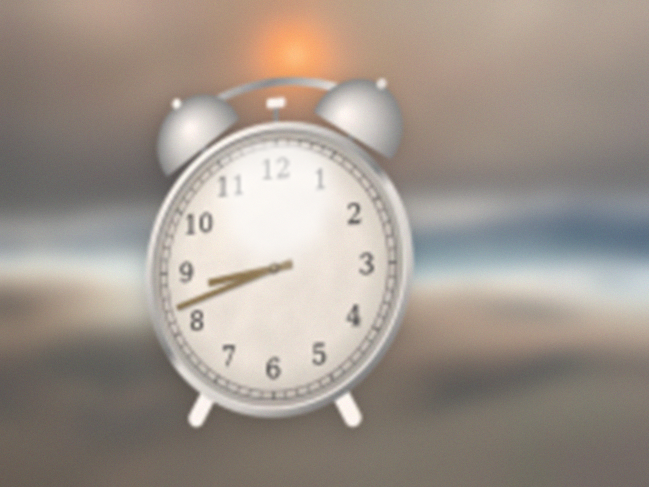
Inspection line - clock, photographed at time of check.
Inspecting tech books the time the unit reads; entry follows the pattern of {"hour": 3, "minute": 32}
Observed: {"hour": 8, "minute": 42}
